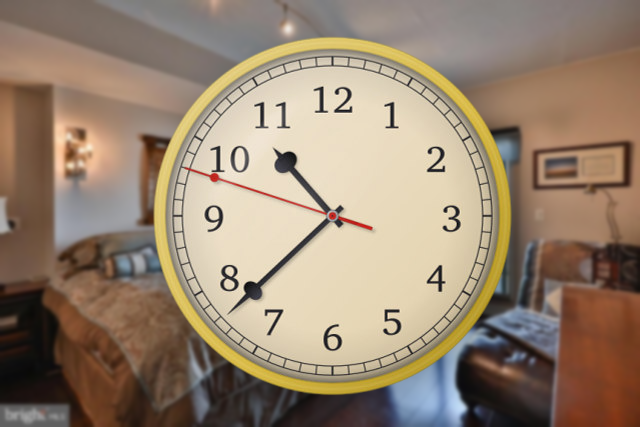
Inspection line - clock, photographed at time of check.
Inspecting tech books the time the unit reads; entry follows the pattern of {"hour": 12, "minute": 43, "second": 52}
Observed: {"hour": 10, "minute": 37, "second": 48}
